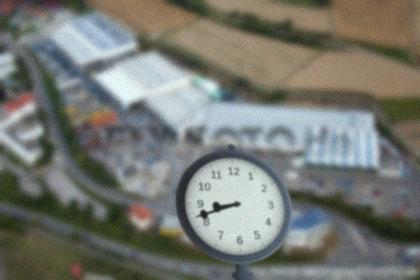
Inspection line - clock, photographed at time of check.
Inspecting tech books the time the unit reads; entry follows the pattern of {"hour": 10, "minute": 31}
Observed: {"hour": 8, "minute": 42}
